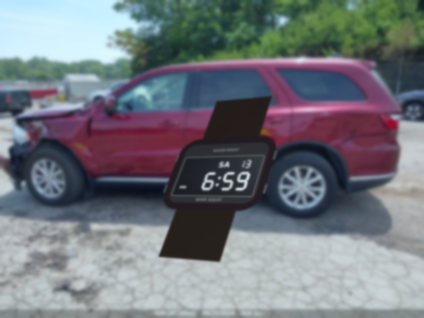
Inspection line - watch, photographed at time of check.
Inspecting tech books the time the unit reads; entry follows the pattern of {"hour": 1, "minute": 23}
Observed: {"hour": 6, "minute": 59}
